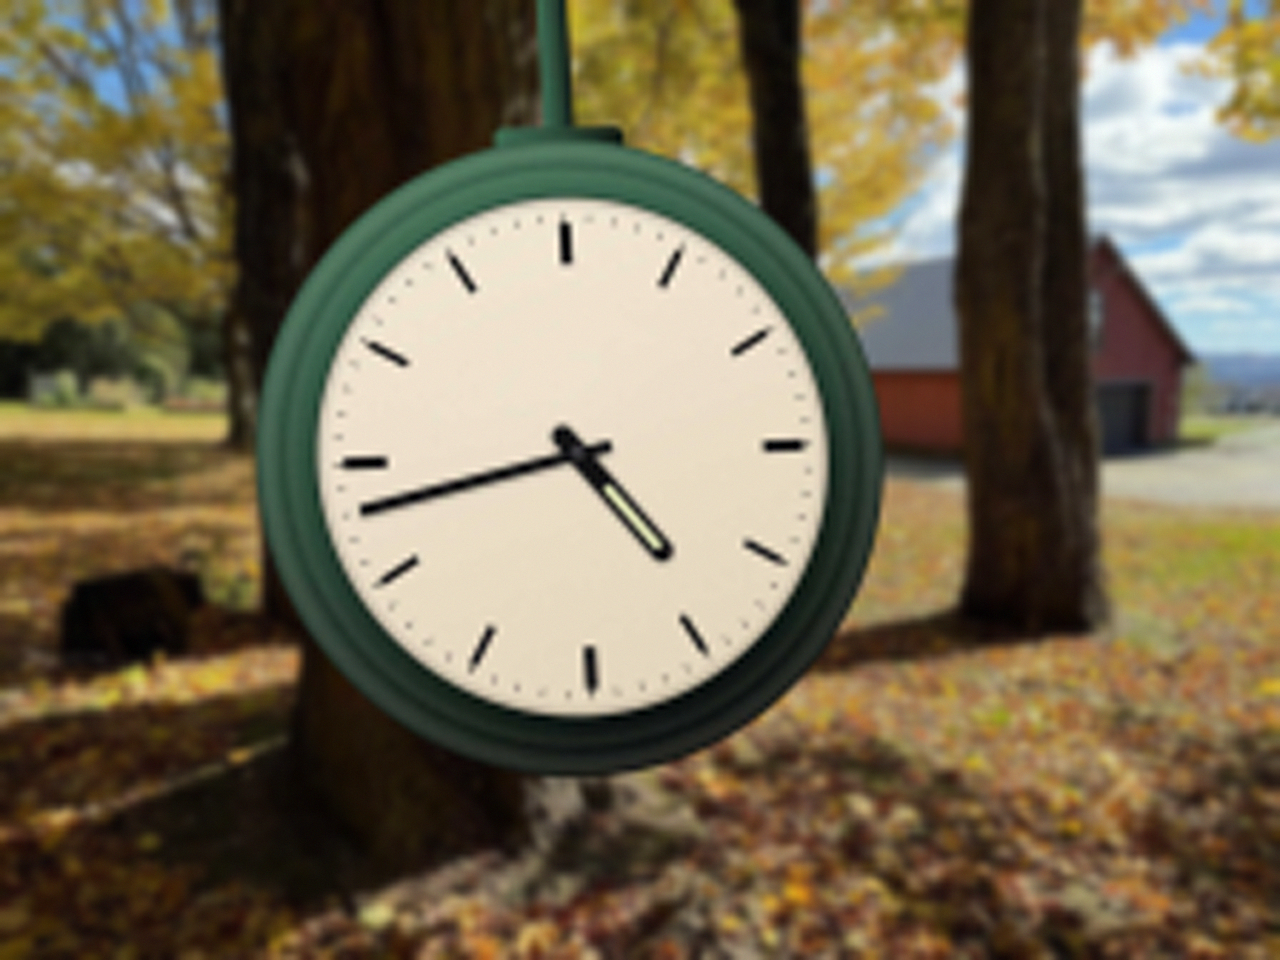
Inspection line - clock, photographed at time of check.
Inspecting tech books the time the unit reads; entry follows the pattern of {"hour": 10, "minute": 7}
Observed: {"hour": 4, "minute": 43}
